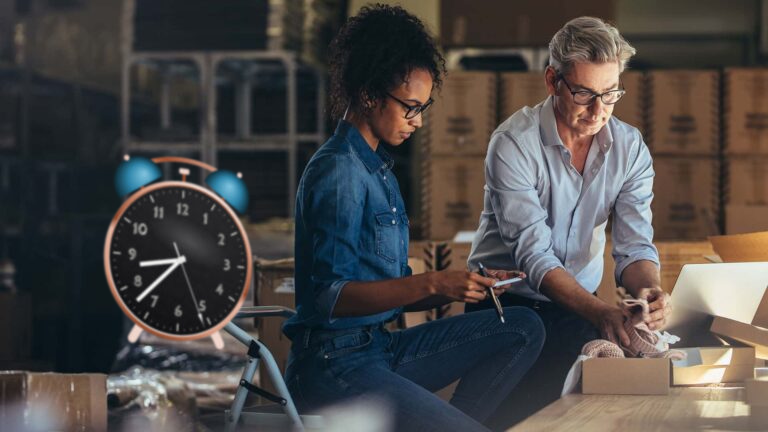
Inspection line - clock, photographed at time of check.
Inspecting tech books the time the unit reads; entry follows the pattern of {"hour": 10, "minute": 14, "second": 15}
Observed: {"hour": 8, "minute": 37, "second": 26}
